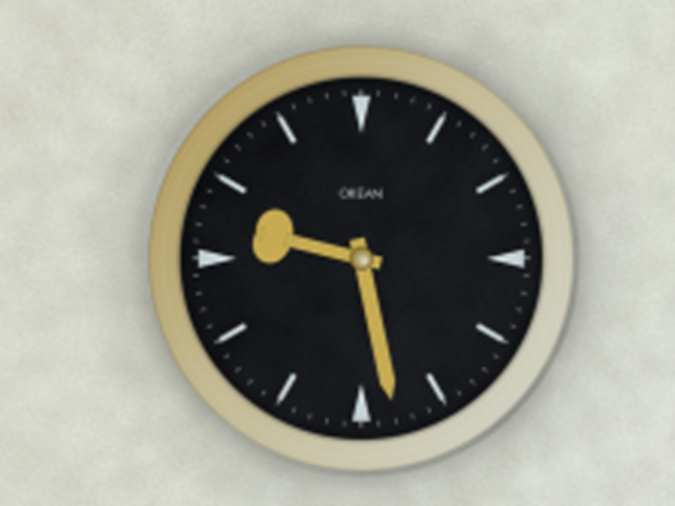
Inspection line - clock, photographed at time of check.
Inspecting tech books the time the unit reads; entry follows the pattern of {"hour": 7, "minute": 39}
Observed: {"hour": 9, "minute": 28}
